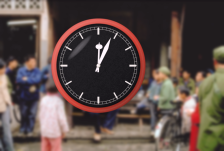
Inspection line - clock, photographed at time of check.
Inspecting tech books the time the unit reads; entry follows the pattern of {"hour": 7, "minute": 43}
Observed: {"hour": 12, "minute": 4}
